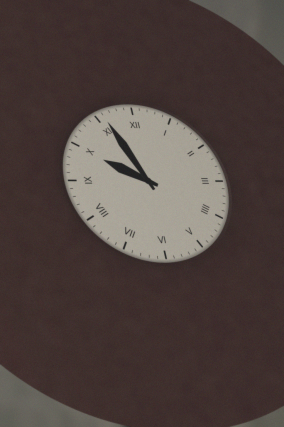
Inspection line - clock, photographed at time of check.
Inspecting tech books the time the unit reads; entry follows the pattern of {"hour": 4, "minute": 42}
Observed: {"hour": 9, "minute": 56}
